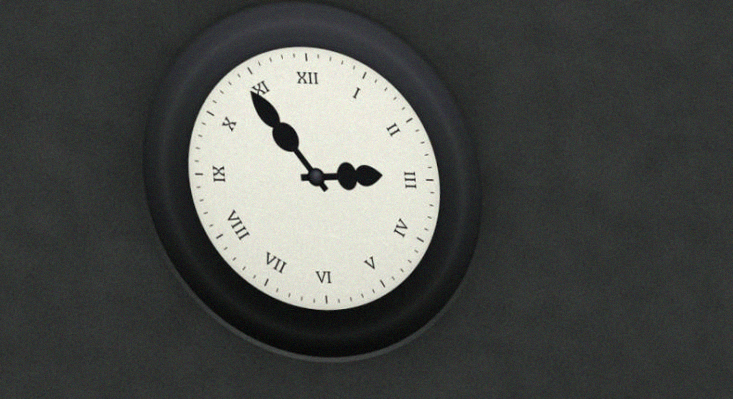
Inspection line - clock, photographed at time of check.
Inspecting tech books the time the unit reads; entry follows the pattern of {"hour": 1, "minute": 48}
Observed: {"hour": 2, "minute": 54}
